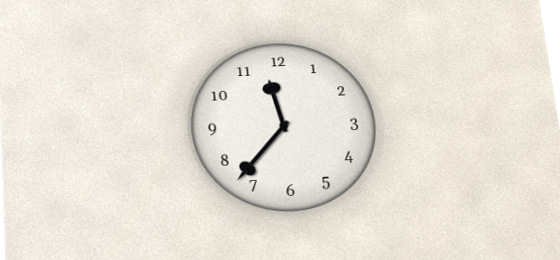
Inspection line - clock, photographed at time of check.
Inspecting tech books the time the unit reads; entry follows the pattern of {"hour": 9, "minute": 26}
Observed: {"hour": 11, "minute": 37}
